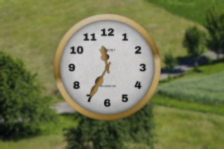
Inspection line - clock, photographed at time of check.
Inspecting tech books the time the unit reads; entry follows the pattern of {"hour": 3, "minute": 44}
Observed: {"hour": 11, "minute": 35}
